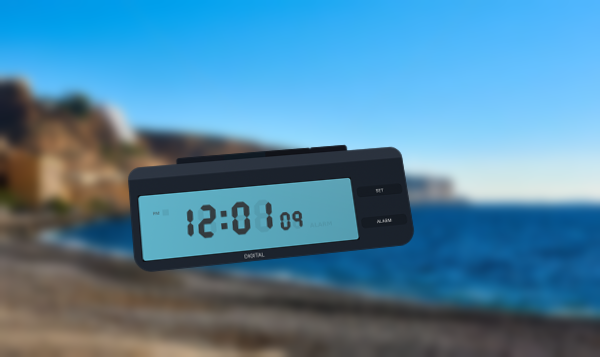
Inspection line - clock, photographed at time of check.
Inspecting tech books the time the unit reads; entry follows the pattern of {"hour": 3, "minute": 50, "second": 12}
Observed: {"hour": 12, "minute": 1, "second": 9}
